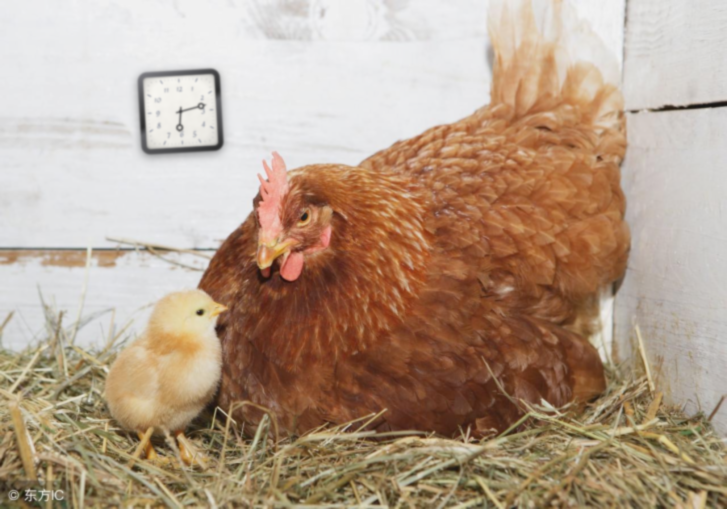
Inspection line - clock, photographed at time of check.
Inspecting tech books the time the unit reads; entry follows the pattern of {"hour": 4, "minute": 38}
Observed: {"hour": 6, "minute": 13}
